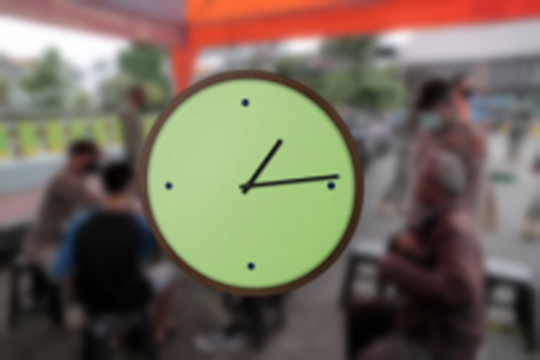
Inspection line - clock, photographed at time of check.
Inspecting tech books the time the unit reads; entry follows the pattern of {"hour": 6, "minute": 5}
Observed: {"hour": 1, "minute": 14}
